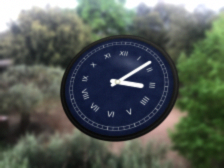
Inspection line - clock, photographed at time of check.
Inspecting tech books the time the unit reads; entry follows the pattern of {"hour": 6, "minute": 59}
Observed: {"hour": 3, "minute": 8}
